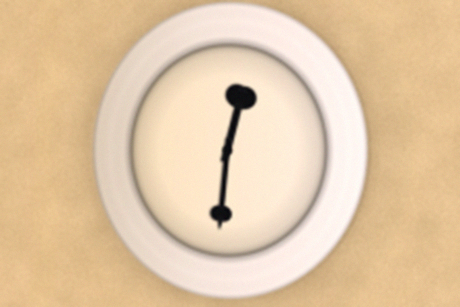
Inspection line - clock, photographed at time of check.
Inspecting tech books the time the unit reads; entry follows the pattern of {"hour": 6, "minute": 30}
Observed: {"hour": 12, "minute": 31}
